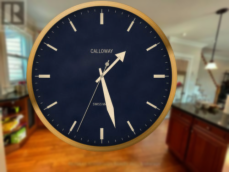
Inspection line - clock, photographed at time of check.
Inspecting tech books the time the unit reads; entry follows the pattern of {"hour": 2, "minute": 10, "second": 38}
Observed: {"hour": 1, "minute": 27, "second": 34}
